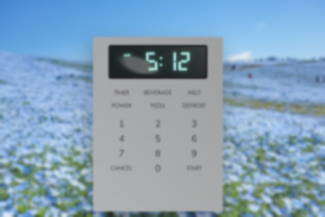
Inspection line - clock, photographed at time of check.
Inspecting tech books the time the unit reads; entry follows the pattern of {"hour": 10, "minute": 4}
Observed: {"hour": 5, "minute": 12}
